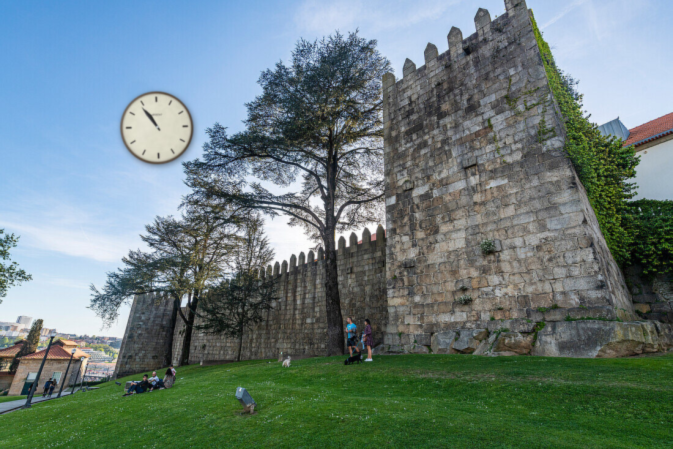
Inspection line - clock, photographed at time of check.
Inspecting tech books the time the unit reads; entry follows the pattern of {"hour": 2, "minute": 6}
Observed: {"hour": 10, "minute": 54}
